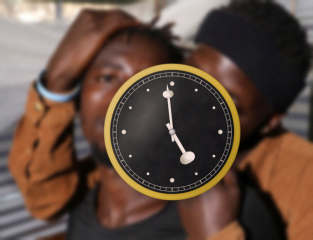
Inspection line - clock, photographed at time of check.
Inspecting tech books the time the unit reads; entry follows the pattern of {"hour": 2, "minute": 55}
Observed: {"hour": 4, "minute": 59}
